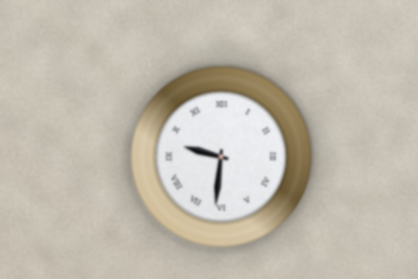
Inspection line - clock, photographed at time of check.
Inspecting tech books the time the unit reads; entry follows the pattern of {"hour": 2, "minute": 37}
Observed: {"hour": 9, "minute": 31}
